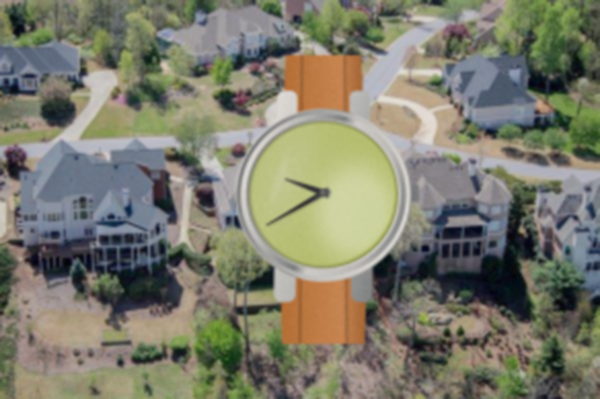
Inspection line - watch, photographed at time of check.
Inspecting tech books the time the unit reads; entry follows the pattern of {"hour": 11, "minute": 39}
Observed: {"hour": 9, "minute": 40}
